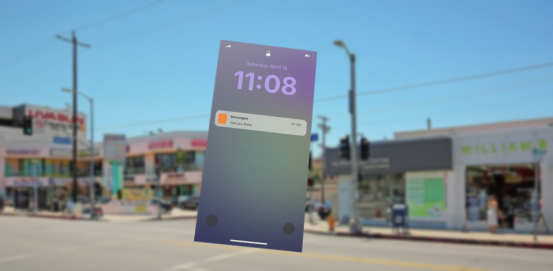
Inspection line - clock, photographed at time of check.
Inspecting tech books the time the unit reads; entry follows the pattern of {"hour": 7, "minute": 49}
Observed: {"hour": 11, "minute": 8}
